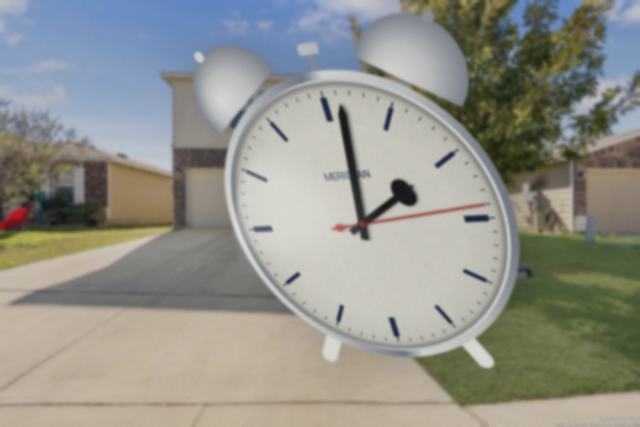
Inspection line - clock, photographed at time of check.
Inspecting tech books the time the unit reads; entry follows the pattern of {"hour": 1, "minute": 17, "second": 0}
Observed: {"hour": 2, "minute": 1, "second": 14}
